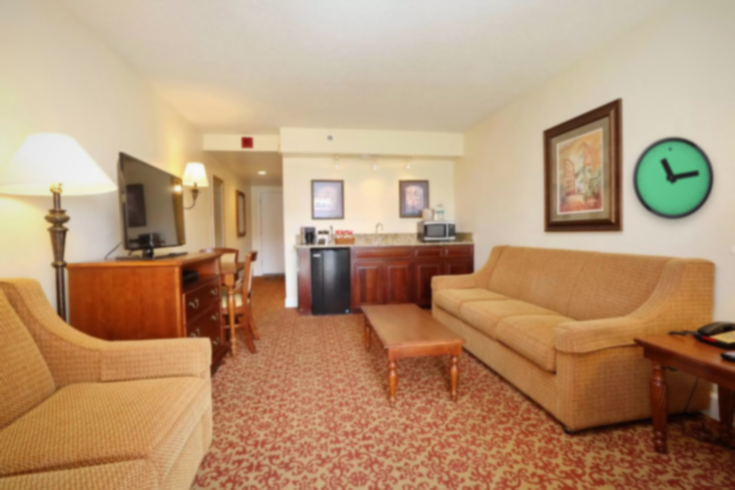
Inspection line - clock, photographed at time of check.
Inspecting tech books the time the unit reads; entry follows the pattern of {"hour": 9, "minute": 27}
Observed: {"hour": 11, "minute": 14}
